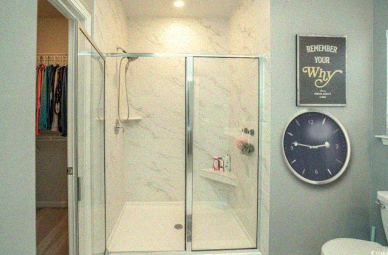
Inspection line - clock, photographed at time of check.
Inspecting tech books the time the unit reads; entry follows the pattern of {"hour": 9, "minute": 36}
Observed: {"hour": 2, "minute": 47}
